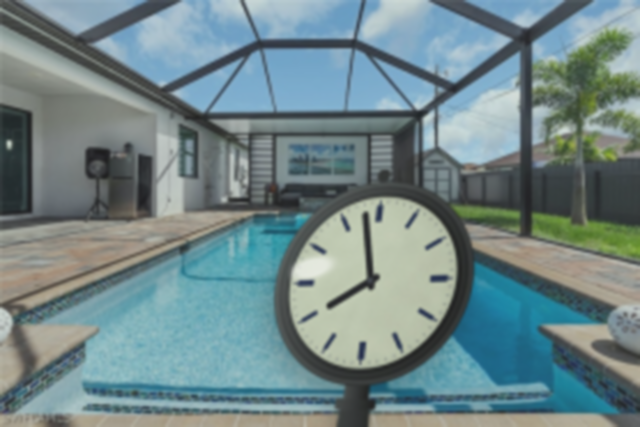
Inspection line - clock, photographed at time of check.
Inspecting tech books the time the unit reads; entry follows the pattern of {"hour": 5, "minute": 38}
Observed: {"hour": 7, "minute": 58}
